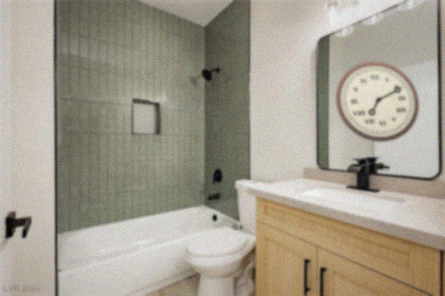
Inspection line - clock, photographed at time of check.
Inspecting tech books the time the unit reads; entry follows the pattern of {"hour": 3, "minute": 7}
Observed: {"hour": 7, "minute": 11}
